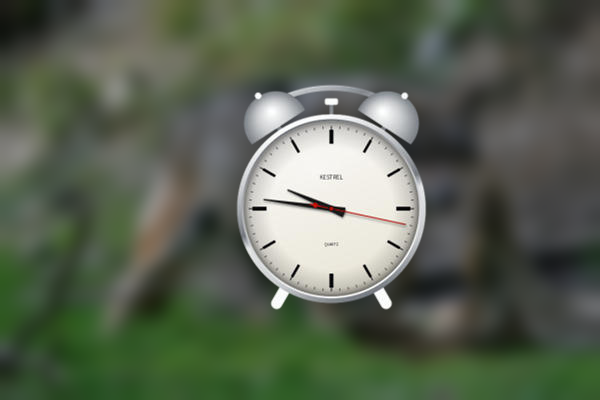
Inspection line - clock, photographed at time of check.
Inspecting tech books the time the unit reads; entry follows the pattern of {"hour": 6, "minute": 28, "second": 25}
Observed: {"hour": 9, "minute": 46, "second": 17}
